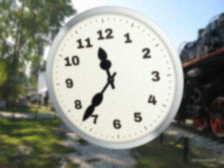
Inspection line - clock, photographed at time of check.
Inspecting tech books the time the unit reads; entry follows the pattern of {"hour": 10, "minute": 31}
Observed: {"hour": 11, "minute": 37}
